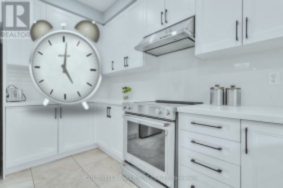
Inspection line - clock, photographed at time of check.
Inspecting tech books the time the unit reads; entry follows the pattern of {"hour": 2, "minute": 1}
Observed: {"hour": 5, "minute": 1}
